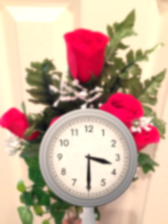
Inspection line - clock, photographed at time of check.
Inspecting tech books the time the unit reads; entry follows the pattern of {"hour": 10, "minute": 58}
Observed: {"hour": 3, "minute": 30}
